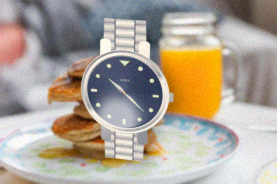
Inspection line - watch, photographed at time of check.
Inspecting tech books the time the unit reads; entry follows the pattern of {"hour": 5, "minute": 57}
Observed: {"hour": 10, "minute": 22}
